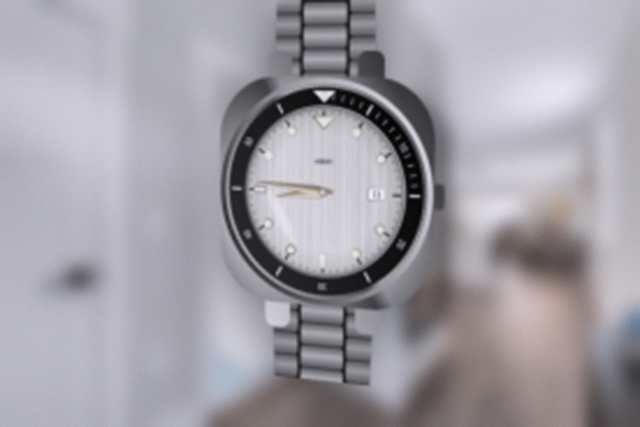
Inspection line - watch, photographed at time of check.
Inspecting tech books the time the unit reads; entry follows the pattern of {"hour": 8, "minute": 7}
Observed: {"hour": 8, "minute": 46}
